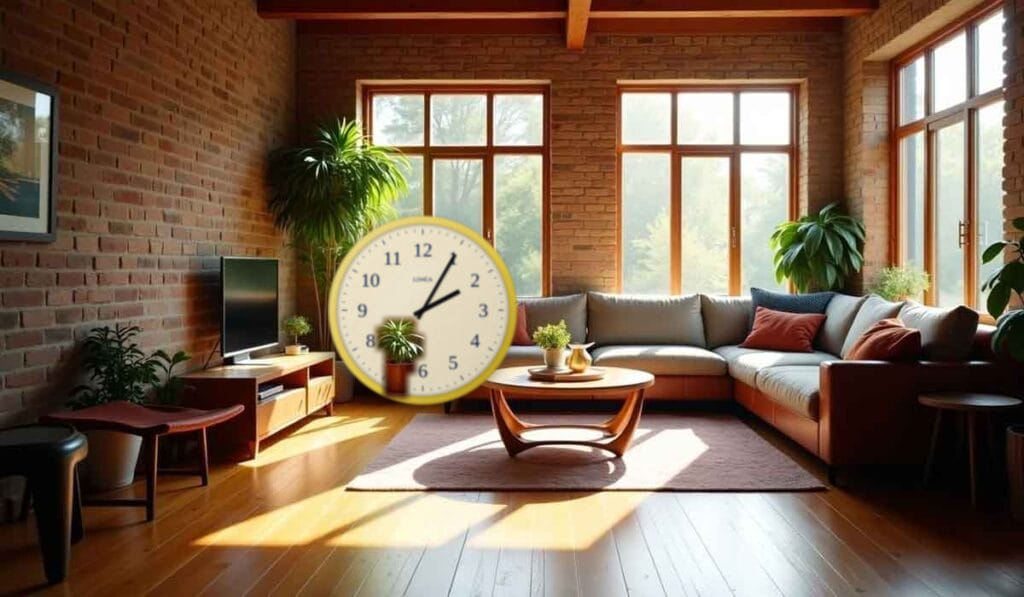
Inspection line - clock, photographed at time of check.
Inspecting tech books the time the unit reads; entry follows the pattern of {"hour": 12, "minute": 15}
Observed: {"hour": 2, "minute": 5}
